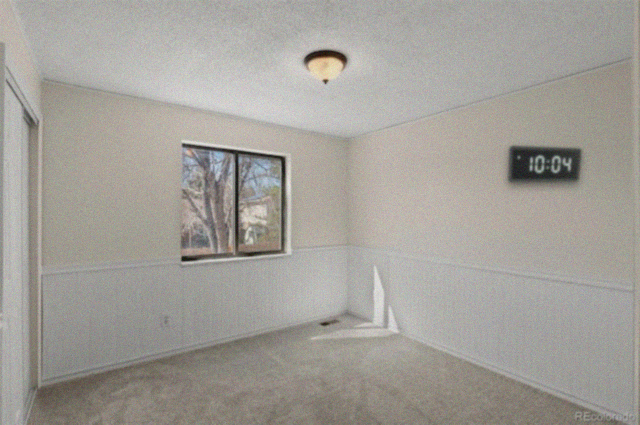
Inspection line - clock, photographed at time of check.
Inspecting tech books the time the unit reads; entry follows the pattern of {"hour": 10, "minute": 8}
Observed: {"hour": 10, "minute": 4}
